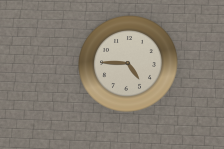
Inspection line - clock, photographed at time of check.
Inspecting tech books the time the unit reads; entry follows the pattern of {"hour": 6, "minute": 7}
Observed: {"hour": 4, "minute": 45}
